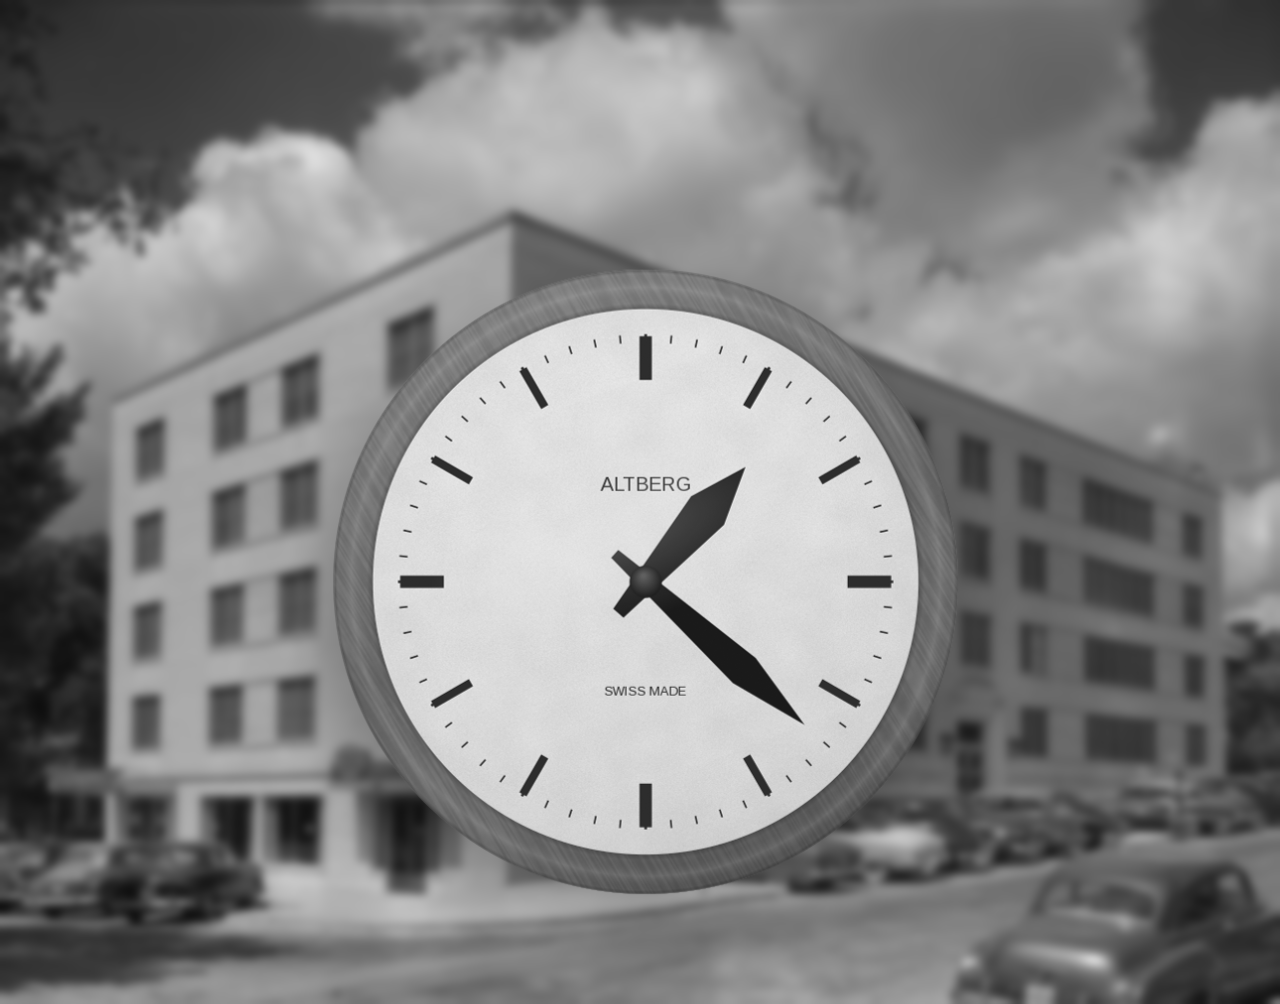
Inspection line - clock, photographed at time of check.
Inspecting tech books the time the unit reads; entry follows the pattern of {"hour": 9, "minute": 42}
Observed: {"hour": 1, "minute": 22}
